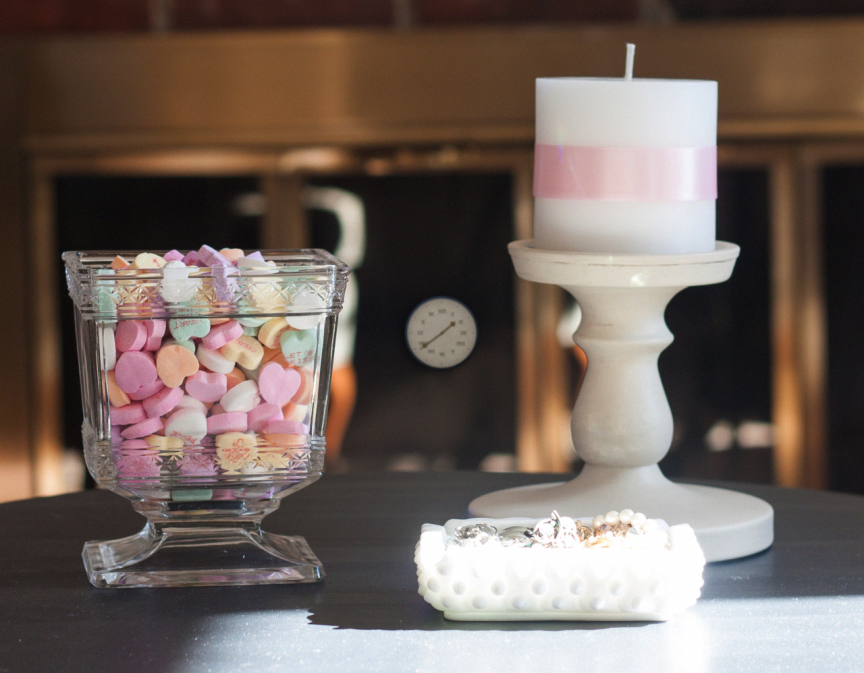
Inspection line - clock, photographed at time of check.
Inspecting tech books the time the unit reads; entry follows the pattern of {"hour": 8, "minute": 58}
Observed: {"hour": 1, "minute": 39}
